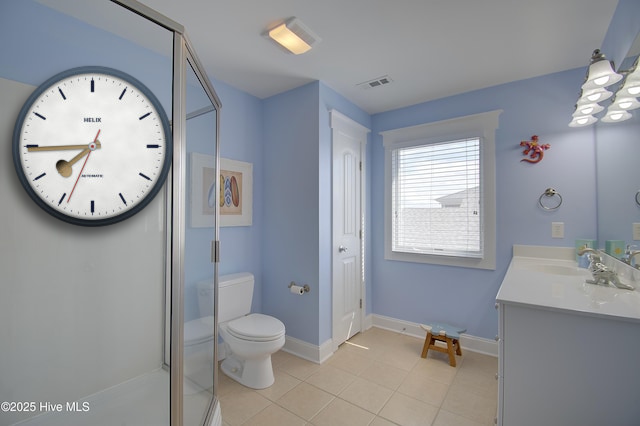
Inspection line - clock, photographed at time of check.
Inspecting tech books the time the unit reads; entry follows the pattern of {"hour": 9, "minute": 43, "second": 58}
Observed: {"hour": 7, "minute": 44, "second": 34}
